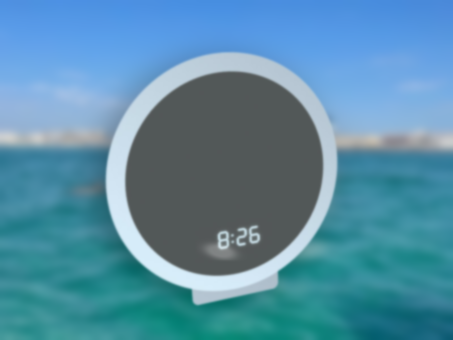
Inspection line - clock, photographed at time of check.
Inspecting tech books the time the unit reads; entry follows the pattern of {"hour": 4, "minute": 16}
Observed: {"hour": 8, "minute": 26}
